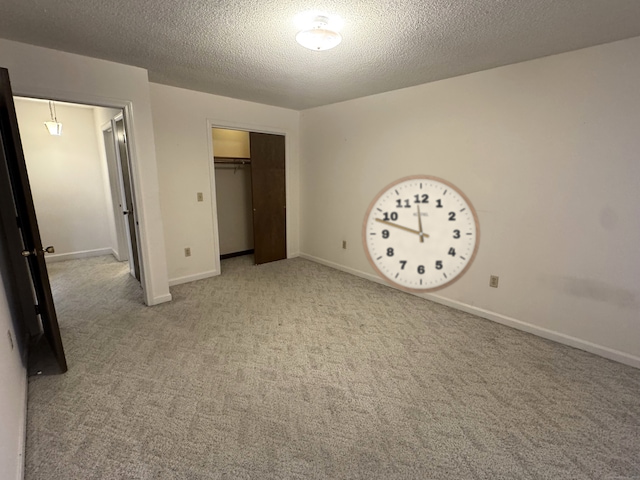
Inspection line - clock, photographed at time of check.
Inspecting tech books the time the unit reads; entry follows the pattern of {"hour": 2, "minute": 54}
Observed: {"hour": 11, "minute": 48}
